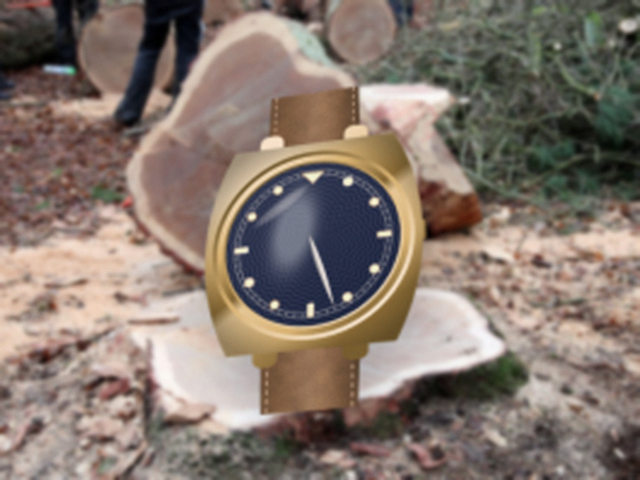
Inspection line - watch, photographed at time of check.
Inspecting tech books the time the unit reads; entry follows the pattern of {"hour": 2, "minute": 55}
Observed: {"hour": 5, "minute": 27}
